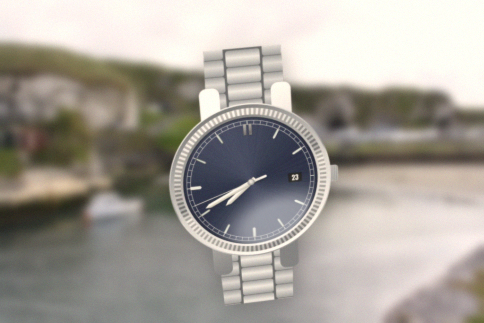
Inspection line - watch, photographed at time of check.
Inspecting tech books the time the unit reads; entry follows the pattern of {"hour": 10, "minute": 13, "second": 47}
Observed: {"hour": 7, "minute": 40, "second": 42}
